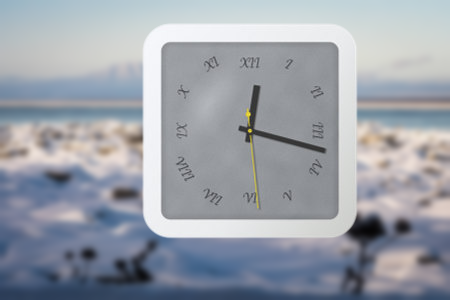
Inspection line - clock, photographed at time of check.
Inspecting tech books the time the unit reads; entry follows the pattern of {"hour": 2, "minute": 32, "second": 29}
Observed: {"hour": 12, "minute": 17, "second": 29}
